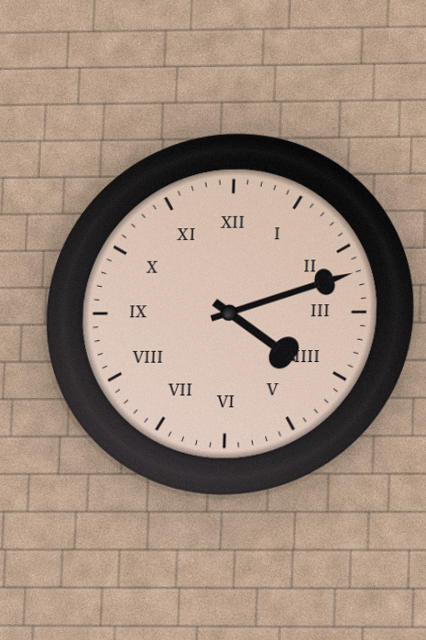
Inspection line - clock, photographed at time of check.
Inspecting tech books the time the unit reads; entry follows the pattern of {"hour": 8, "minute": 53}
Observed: {"hour": 4, "minute": 12}
